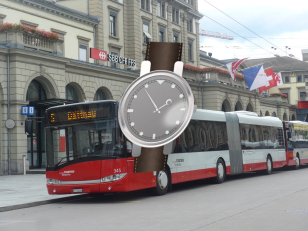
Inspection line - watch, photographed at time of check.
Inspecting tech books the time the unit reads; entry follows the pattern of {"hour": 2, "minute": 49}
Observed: {"hour": 1, "minute": 54}
